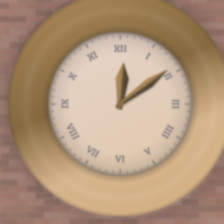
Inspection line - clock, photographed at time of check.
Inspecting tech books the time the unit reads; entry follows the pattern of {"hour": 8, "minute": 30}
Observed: {"hour": 12, "minute": 9}
